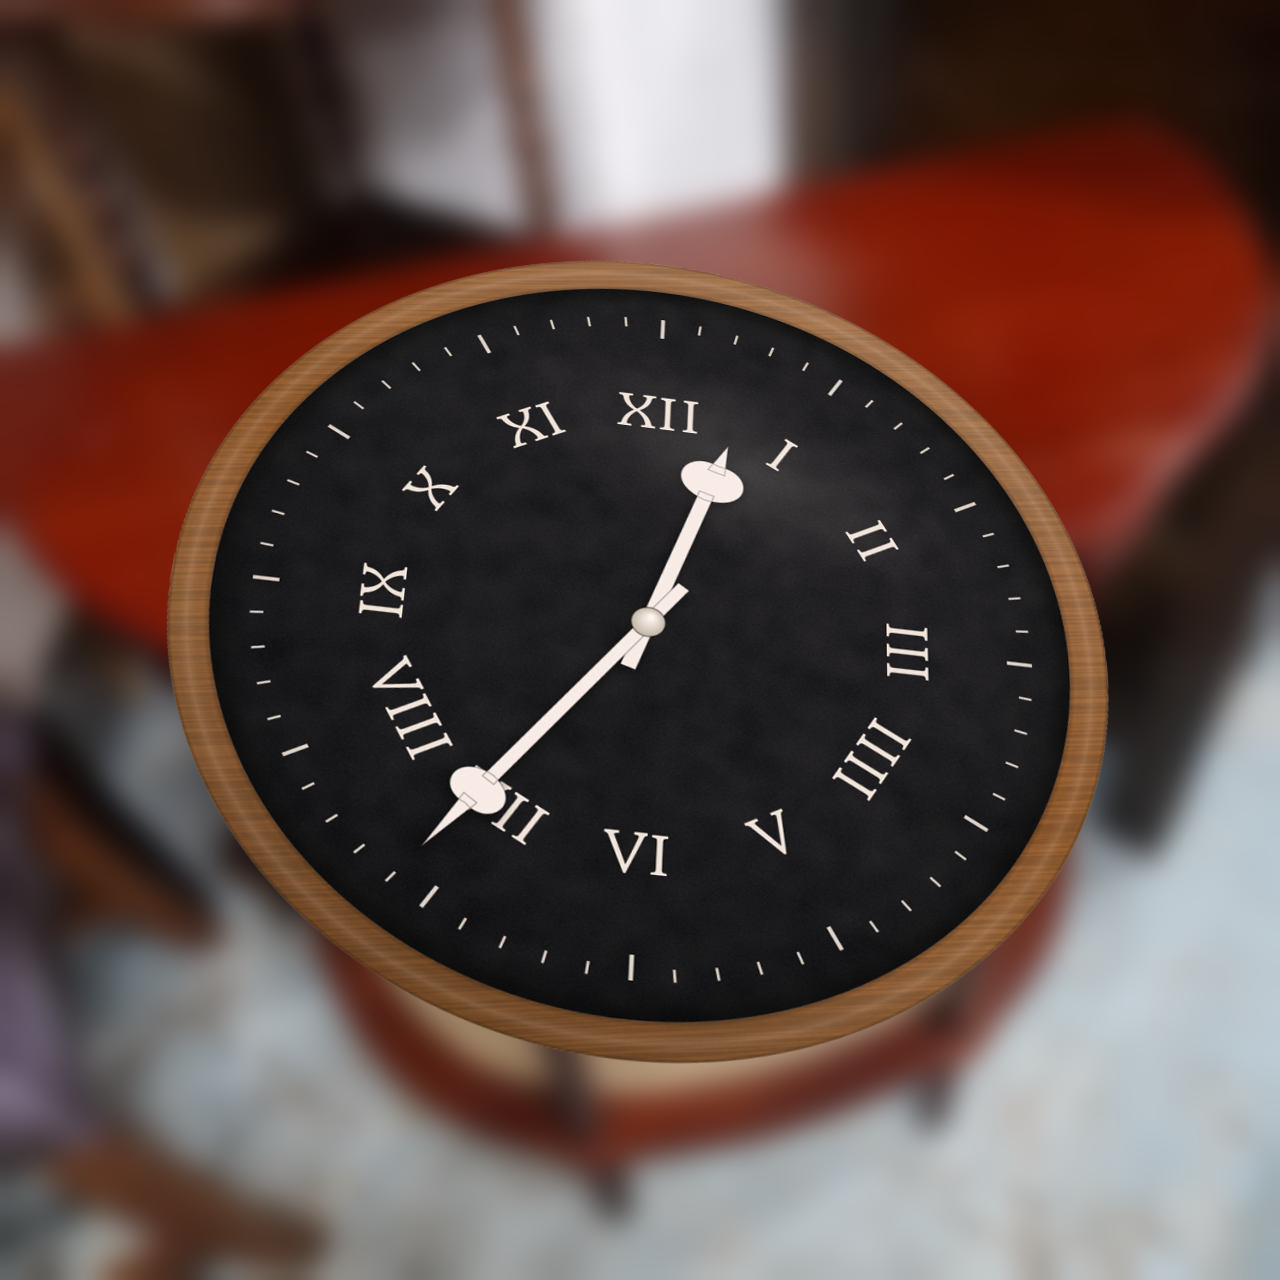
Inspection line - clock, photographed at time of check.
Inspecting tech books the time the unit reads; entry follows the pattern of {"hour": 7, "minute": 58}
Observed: {"hour": 12, "minute": 36}
